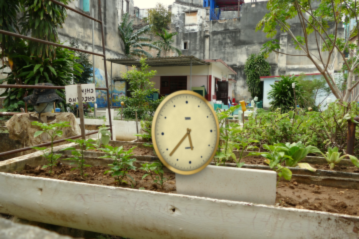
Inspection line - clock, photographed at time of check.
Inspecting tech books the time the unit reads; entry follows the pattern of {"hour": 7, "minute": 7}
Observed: {"hour": 5, "minute": 38}
